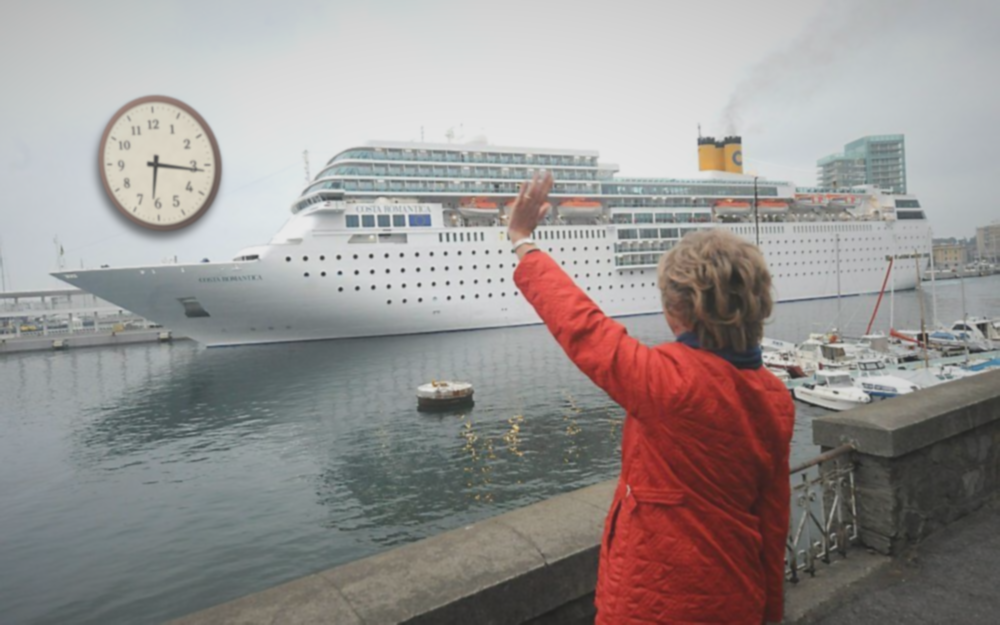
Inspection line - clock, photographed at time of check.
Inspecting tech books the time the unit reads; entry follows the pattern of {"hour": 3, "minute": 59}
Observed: {"hour": 6, "minute": 16}
